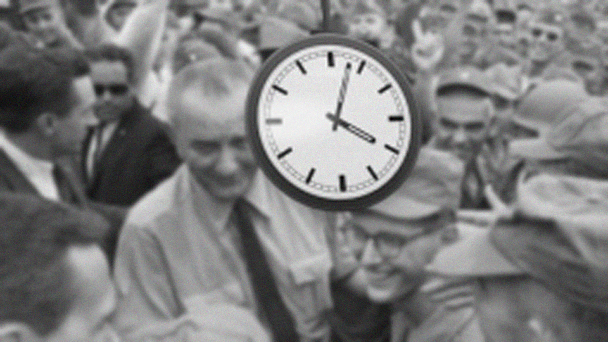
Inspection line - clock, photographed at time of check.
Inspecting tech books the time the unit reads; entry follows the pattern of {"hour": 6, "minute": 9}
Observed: {"hour": 4, "minute": 3}
